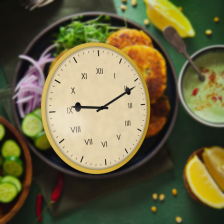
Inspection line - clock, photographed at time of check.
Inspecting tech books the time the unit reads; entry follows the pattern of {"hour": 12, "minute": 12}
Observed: {"hour": 9, "minute": 11}
